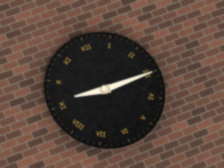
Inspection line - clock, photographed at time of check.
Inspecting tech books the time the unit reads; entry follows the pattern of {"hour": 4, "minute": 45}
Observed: {"hour": 9, "minute": 15}
